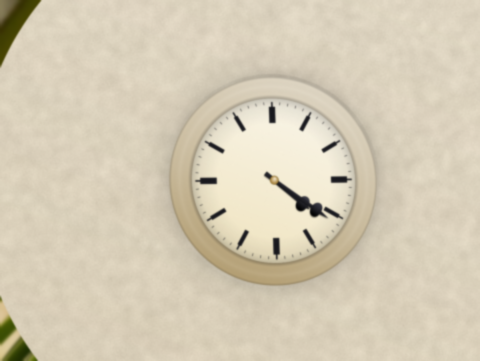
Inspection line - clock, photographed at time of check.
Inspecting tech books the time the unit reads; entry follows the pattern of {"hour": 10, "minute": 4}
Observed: {"hour": 4, "minute": 21}
